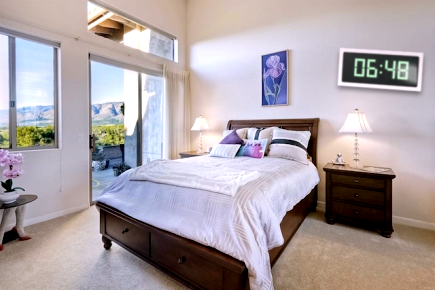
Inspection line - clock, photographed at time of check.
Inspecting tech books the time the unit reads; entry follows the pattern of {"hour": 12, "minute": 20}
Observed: {"hour": 6, "minute": 48}
